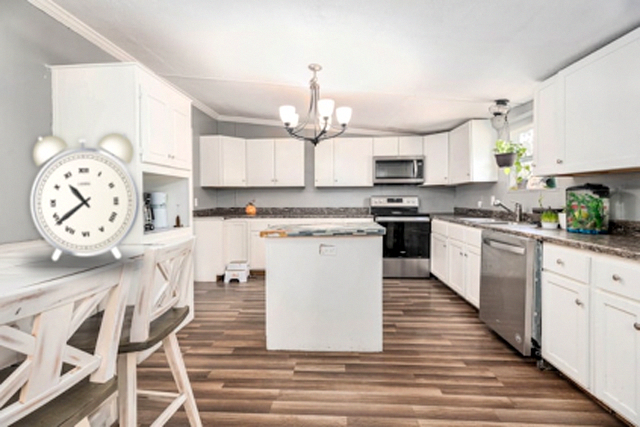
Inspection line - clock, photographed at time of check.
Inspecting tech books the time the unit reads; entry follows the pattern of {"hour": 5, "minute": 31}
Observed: {"hour": 10, "minute": 39}
